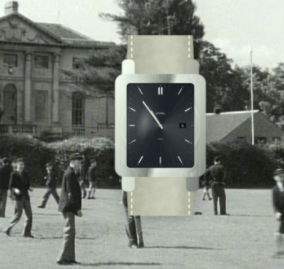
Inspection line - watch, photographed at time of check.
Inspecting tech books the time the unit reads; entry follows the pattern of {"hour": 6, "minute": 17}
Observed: {"hour": 10, "minute": 54}
